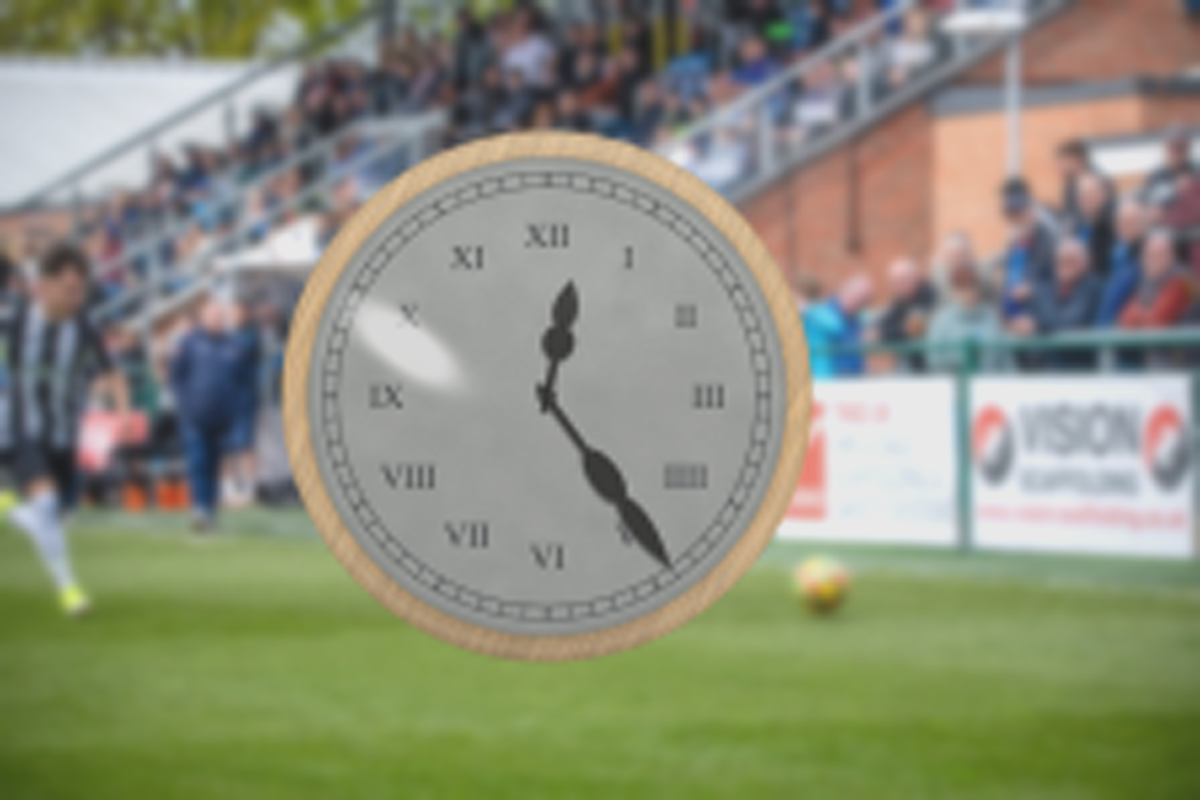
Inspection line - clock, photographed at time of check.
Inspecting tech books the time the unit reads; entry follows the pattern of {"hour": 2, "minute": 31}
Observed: {"hour": 12, "minute": 24}
